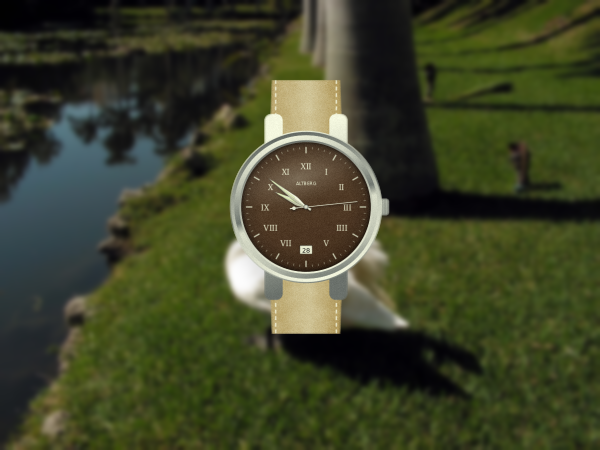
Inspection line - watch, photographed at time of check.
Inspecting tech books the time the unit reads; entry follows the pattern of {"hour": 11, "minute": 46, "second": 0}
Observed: {"hour": 9, "minute": 51, "second": 14}
